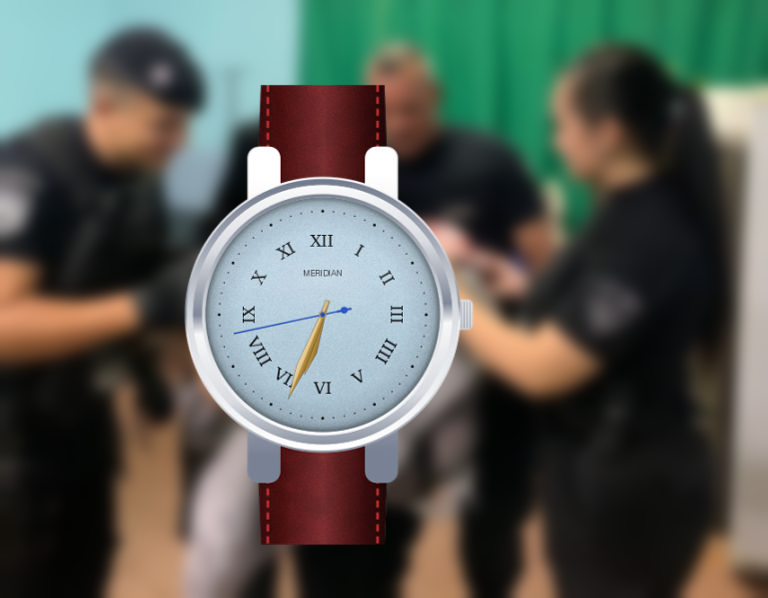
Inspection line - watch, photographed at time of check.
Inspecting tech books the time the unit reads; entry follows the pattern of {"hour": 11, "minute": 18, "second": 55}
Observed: {"hour": 6, "minute": 33, "second": 43}
